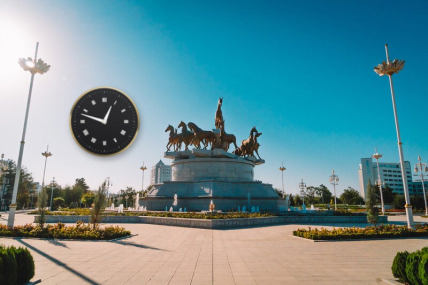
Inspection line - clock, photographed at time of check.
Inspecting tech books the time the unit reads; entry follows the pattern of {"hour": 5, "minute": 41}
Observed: {"hour": 12, "minute": 48}
